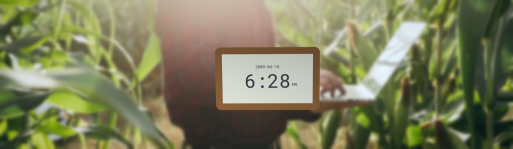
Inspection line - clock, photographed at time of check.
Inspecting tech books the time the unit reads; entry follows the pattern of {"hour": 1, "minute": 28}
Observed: {"hour": 6, "minute": 28}
